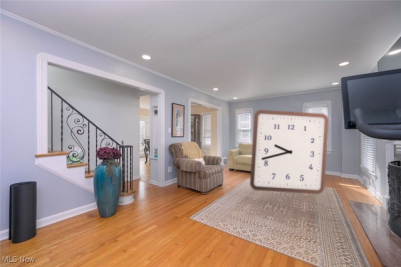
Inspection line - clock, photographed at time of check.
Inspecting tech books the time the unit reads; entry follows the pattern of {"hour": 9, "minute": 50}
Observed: {"hour": 9, "minute": 42}
